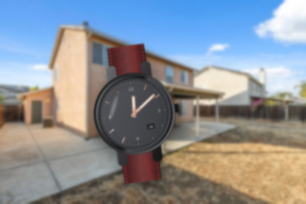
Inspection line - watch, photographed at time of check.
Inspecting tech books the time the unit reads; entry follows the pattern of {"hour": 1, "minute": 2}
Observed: {"hour": 12, "minute": 9}
